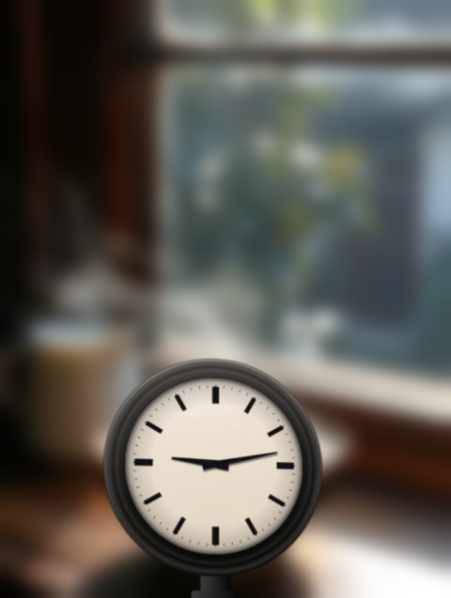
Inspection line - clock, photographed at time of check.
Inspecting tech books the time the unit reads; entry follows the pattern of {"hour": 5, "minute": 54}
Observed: {"hour": 9, "minute": 13}
